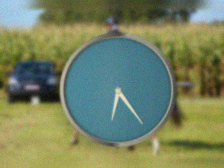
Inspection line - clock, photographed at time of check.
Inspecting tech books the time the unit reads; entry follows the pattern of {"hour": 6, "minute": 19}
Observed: {"hour": 6, "minute": 24}
